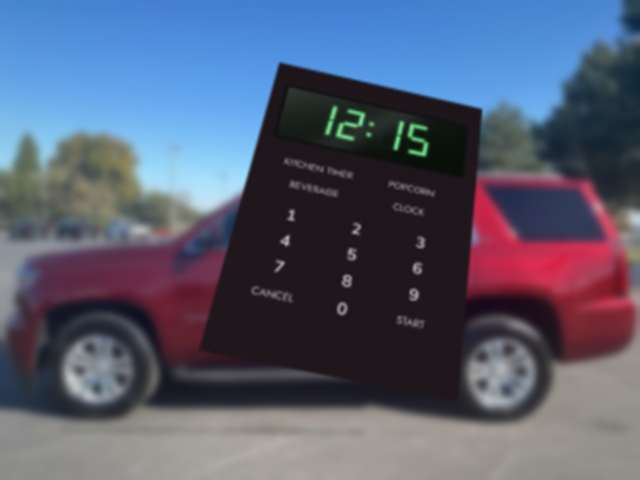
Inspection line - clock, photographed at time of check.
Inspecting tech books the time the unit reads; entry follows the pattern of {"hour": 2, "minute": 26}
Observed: {"hour": 12, "minute": 15}
